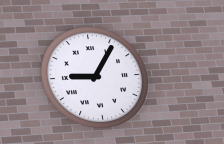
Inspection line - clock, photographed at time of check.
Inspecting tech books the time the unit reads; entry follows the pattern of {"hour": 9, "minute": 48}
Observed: {"hour": 9, "minute": 6}
